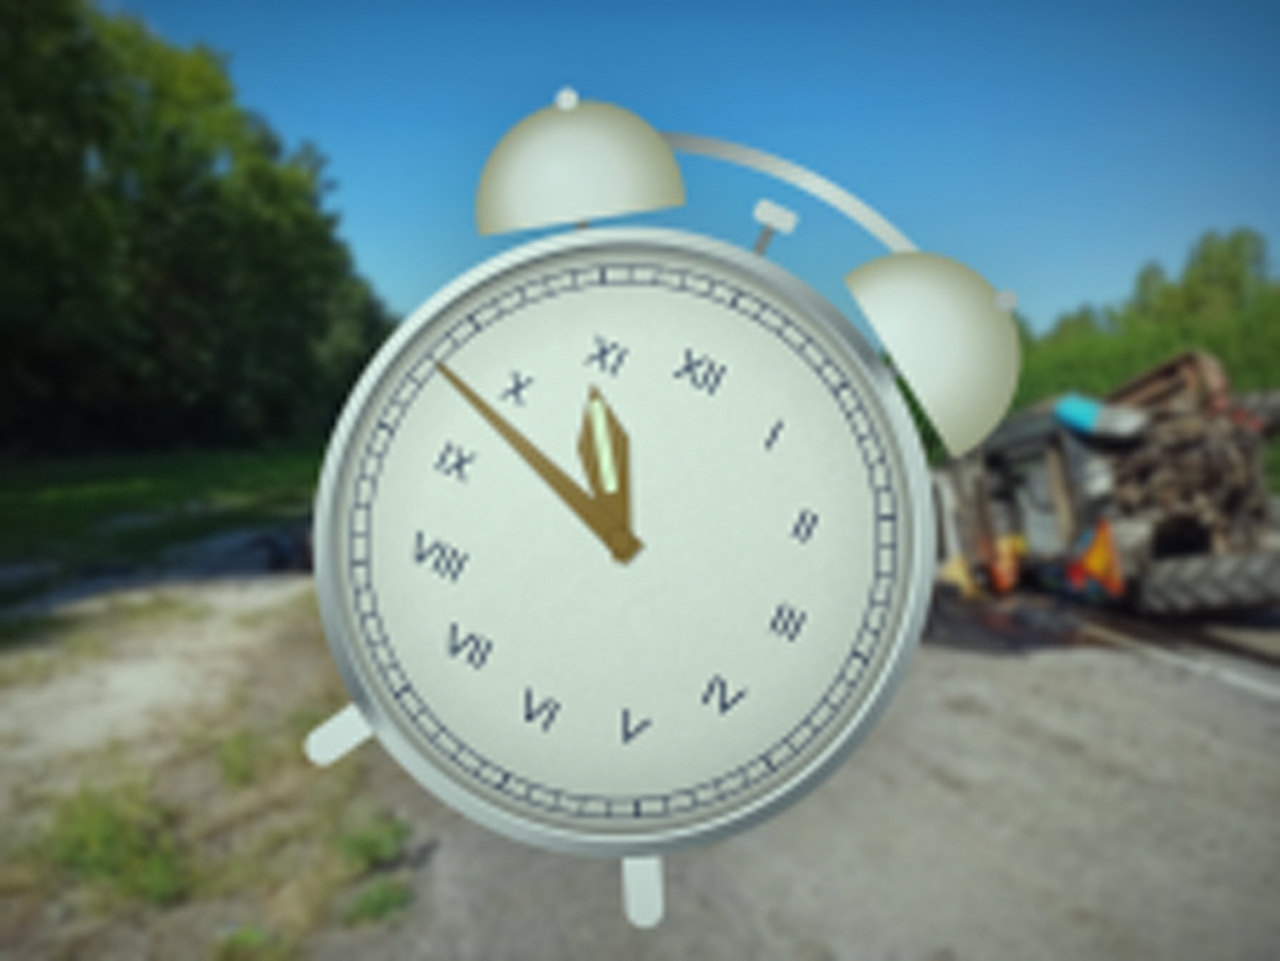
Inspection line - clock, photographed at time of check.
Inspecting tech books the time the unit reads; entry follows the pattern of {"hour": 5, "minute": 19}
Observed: {"hour": 10, "minute": 48}
